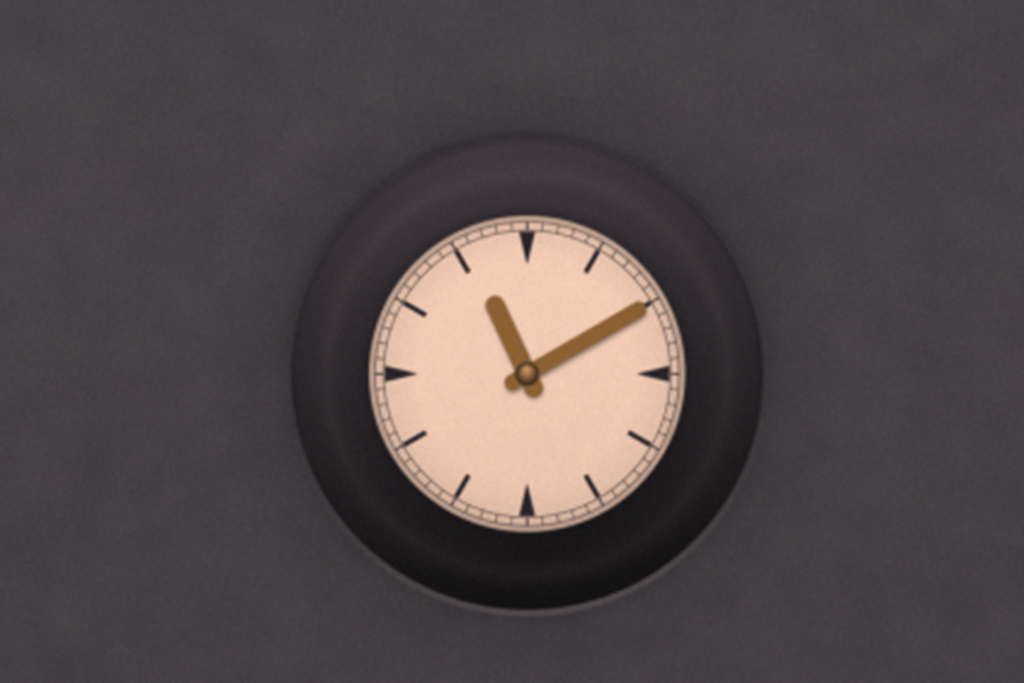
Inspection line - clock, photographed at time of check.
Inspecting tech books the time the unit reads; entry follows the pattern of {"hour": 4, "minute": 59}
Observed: {"hour": 11, "minute": 10}
